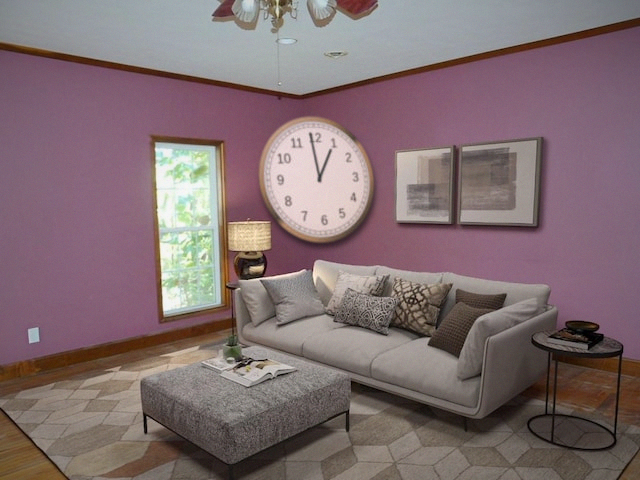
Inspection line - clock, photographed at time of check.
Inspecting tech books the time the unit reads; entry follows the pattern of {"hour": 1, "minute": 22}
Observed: {"hour": 12, "minute": 59}
